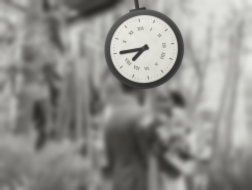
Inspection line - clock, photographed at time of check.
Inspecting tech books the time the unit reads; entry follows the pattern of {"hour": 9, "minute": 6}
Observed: {"hour": 7, "minute": 45}
